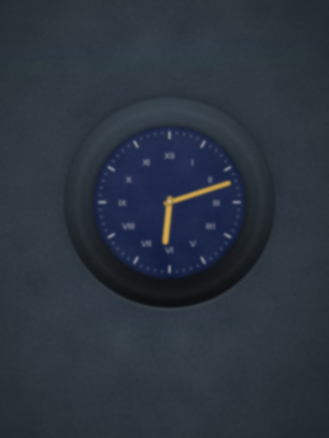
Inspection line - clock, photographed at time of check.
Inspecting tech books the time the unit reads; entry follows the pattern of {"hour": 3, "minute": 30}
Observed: {"hour": 6, "minute": 12}
